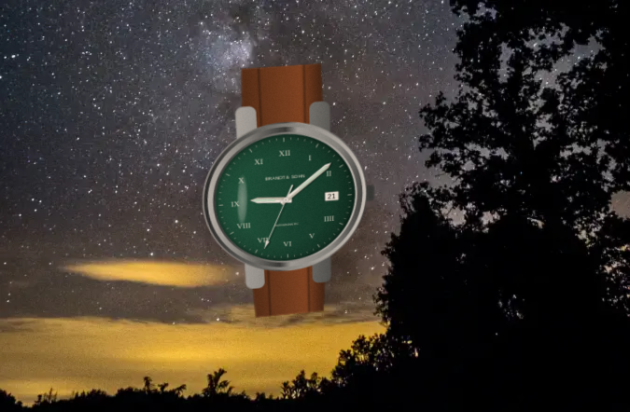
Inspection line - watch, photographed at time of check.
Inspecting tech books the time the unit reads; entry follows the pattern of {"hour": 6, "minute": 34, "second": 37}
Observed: {"hour": 9, "minute": 8, "second": 34}
